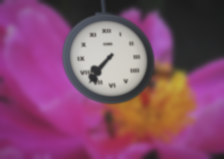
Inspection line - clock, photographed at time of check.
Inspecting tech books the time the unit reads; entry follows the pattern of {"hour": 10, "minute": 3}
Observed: {"hour": 7, "minute": 37}
